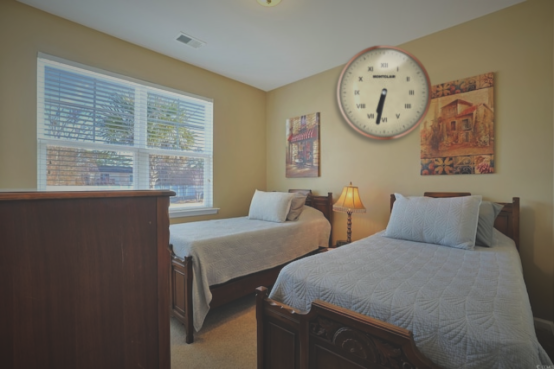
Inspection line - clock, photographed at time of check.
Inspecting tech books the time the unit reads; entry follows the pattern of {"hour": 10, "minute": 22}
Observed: {"hour": 6, "minute": 32}
